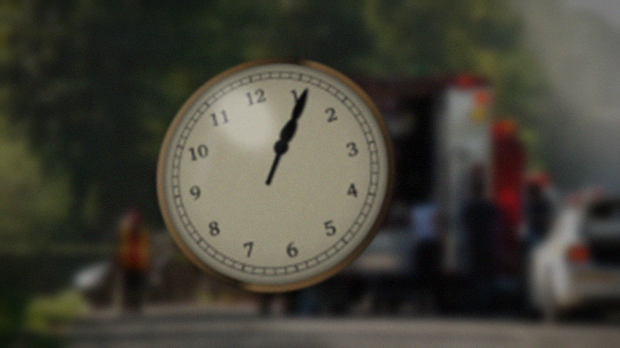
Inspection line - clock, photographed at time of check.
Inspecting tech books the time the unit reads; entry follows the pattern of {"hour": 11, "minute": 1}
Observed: {"hour": 1, "minute": 6}
